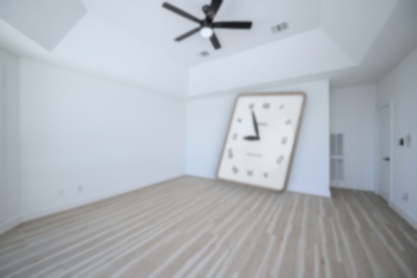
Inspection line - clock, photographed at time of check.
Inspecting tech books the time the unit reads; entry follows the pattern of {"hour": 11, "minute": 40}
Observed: {"hour": 8, "minute": 55}
